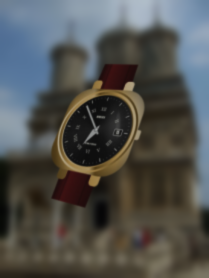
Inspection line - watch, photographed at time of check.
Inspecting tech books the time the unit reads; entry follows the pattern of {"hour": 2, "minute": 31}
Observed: {"hour": 6, "minute": 53}
